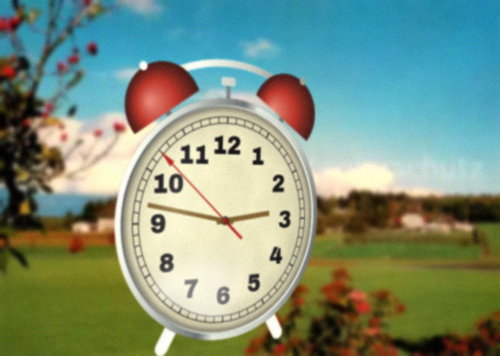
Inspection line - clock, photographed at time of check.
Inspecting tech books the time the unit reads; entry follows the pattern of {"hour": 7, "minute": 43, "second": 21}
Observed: {"hour": 2, "minute": 46, "second": 52}
